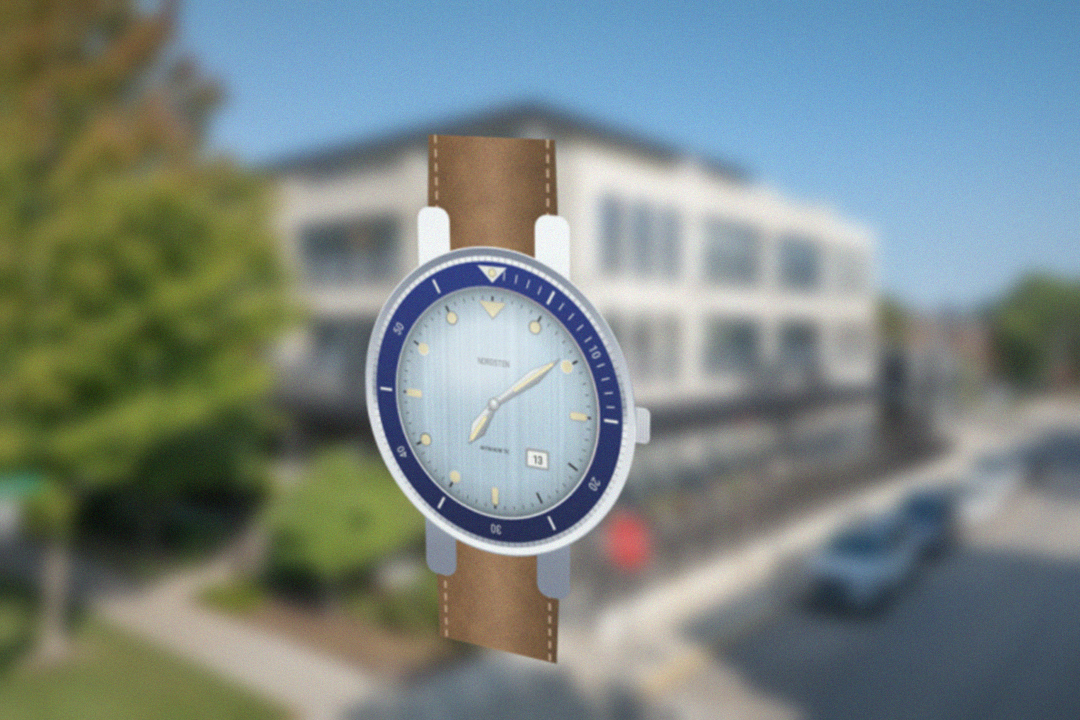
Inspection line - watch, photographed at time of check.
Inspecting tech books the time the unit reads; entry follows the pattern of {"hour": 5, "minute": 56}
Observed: {"hour": 7, "minute": 9}
